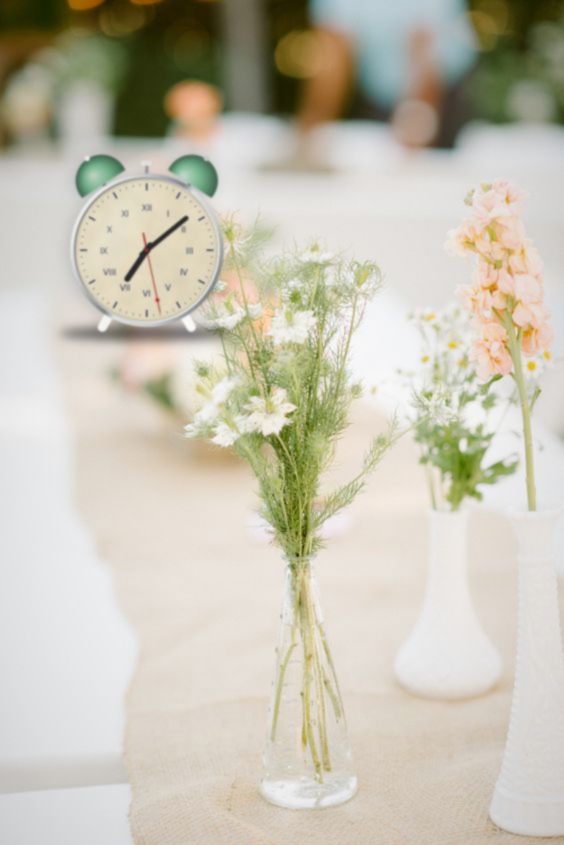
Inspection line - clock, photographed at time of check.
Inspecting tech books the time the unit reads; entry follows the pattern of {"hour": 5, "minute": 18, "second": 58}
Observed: {"hour": 7, "minute": 8, "second": 28}
